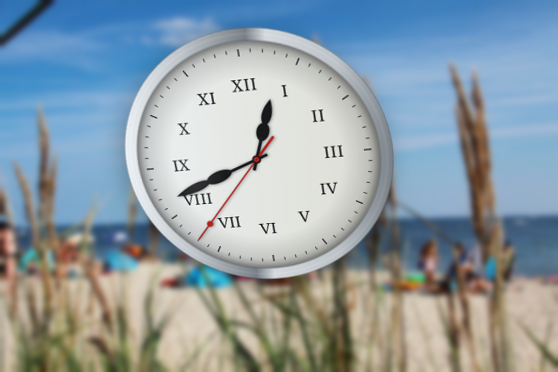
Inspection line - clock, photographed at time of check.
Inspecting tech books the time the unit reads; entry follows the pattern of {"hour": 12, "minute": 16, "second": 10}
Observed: {"hour": 12, "minute": 41, "second": 37}
